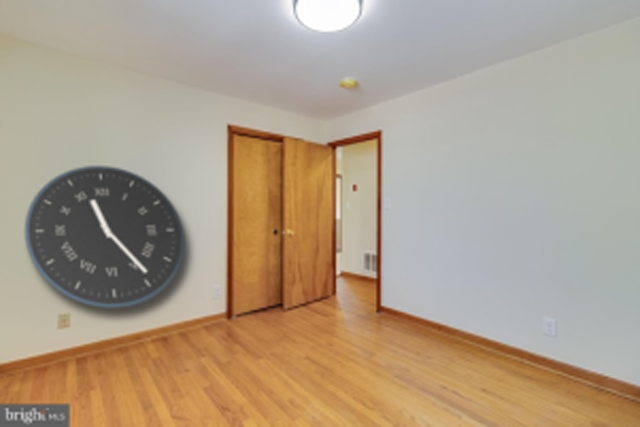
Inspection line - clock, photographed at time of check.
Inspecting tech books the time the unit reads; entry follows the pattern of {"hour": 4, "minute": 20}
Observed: {"hour": 11, "minute": 24}
